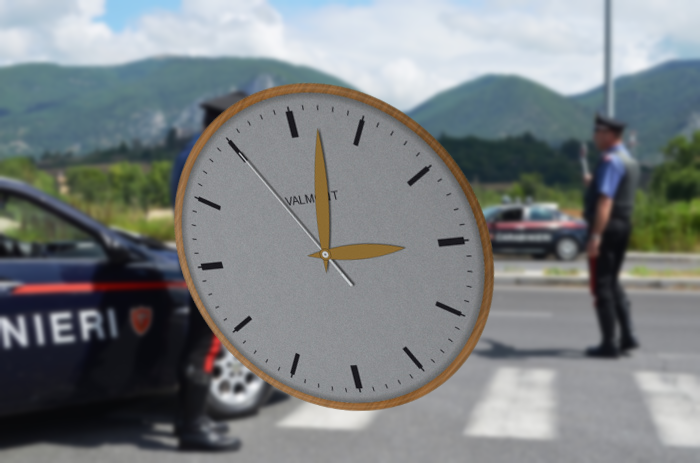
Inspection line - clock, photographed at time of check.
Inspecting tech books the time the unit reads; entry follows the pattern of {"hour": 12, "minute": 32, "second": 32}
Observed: {"hour": 3, "minute": 1, "second": 55}
